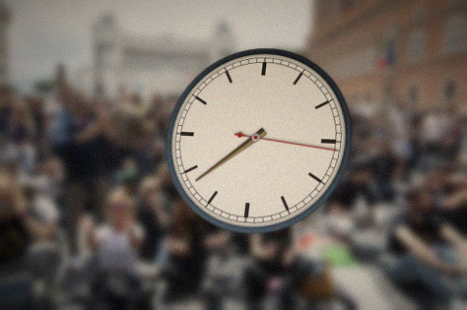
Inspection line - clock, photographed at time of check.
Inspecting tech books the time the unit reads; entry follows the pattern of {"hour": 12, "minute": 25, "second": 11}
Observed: {"hour": 7, "minute": 38, "second": 16}
